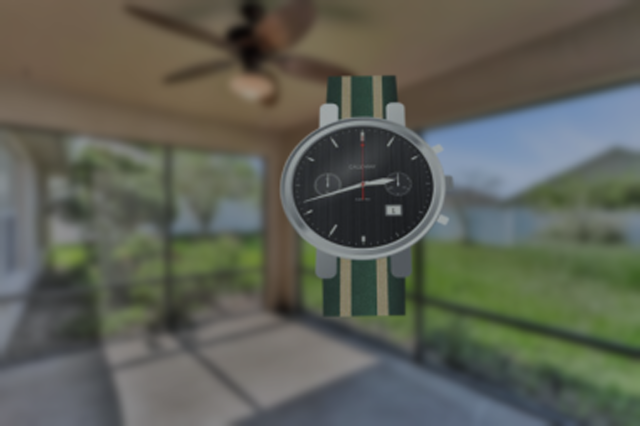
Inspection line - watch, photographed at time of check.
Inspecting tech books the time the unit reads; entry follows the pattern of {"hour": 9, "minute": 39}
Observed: {"hour": 2, "minute": 42}
